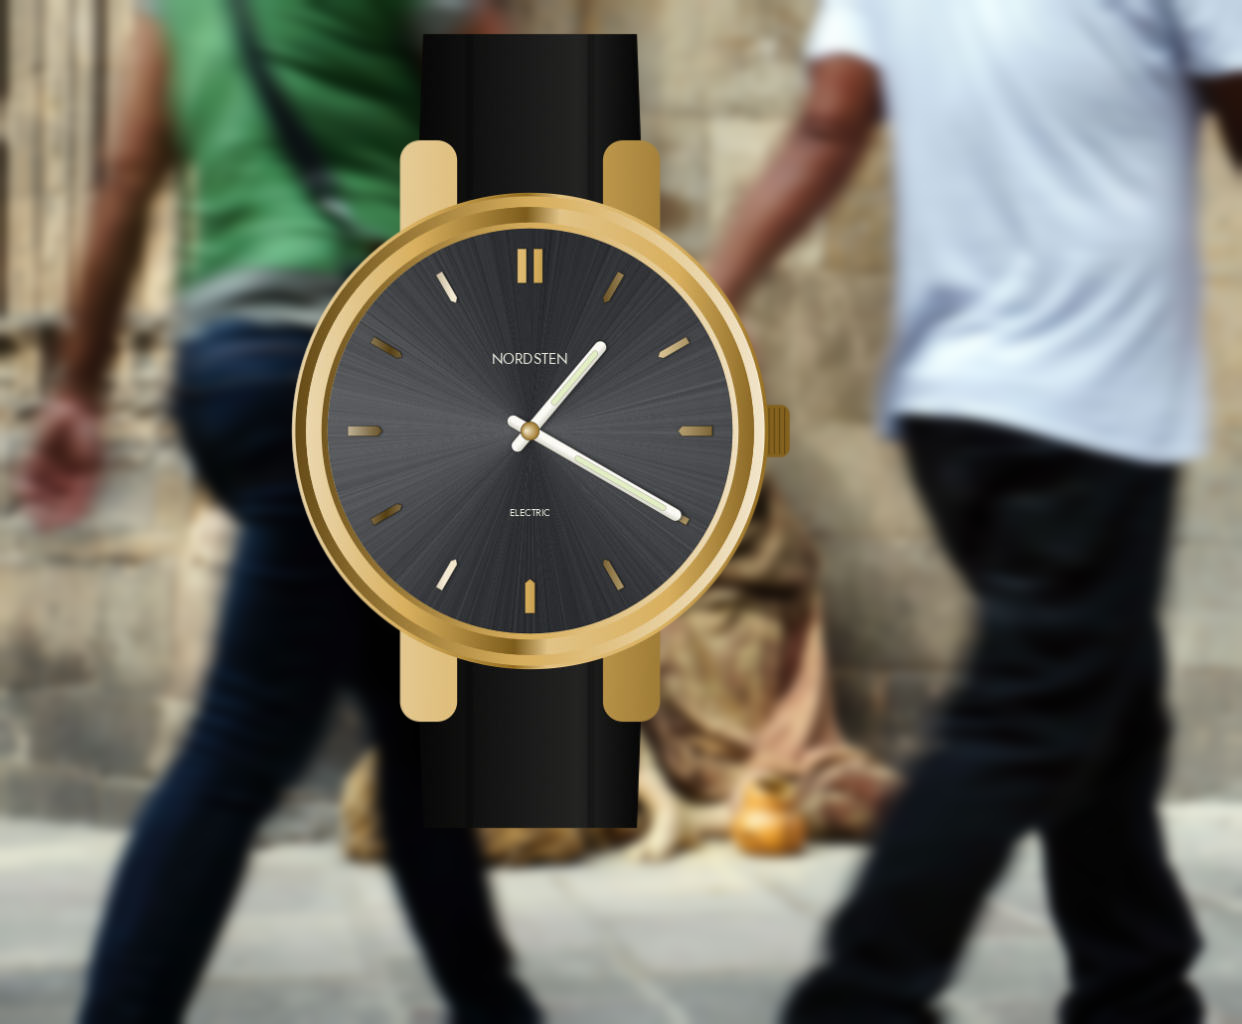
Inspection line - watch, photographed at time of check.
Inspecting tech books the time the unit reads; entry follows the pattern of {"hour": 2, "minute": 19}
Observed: {"hour": 1, "minute": 20}
